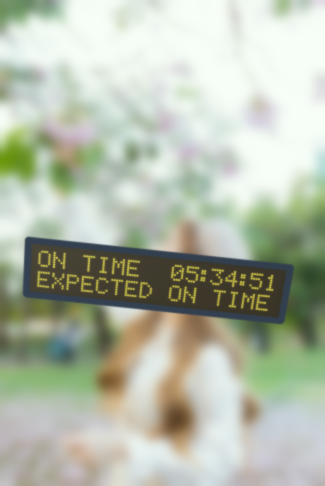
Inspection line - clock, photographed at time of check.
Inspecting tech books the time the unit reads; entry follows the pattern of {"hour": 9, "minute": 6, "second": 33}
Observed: {"hour": 5, "minute": 34, "second": 51}
